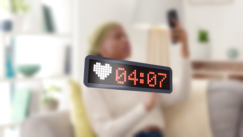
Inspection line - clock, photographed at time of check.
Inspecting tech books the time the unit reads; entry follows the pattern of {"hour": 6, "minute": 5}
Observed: {"hour": 4, "minute": 7}
